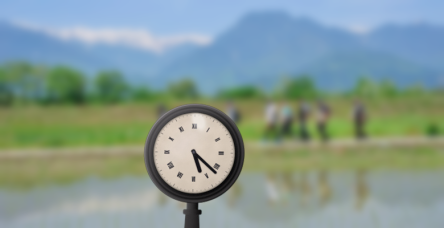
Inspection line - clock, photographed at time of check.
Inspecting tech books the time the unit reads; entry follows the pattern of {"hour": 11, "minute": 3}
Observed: {"hour": 5, "minute": 22}
